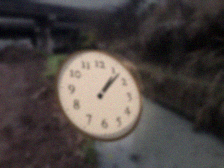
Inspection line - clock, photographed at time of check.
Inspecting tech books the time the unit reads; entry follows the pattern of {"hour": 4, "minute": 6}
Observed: {"hour": 1, "minute": 7}
